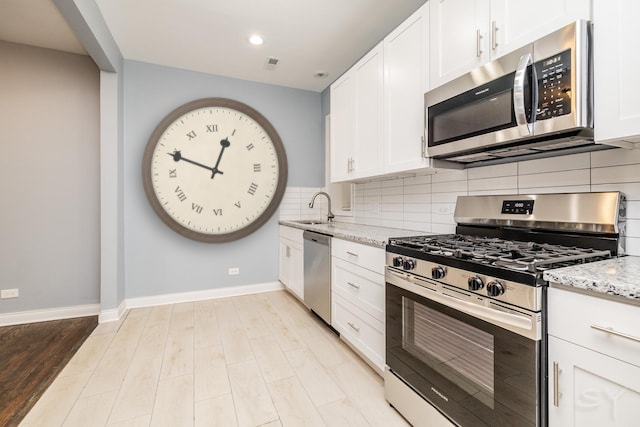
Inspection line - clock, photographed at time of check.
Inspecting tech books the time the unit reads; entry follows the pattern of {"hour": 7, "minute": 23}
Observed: {"hour": 12, "minute": 49}
